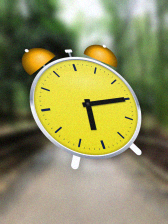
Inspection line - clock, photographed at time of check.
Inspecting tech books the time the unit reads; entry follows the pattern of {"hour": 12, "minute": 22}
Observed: {"hour": 6, "minute": 15}
